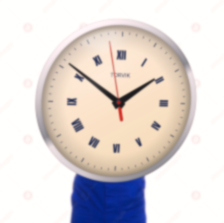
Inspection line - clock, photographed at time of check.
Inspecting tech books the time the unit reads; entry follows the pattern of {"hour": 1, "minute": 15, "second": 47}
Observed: {"hour": 1, "minute": 50, "second": 58}
